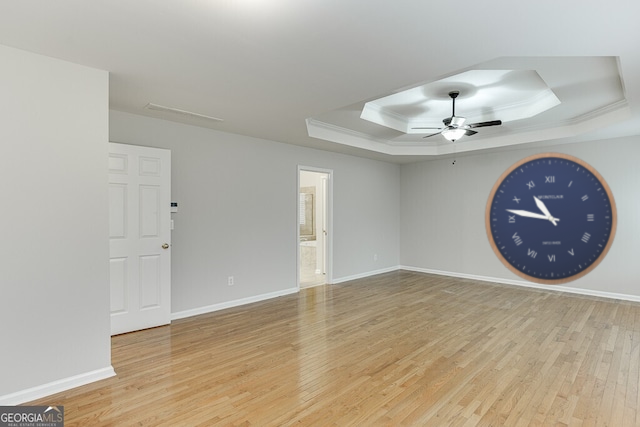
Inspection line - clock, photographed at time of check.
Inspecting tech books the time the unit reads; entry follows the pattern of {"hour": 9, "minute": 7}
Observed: {"hour": 10, "minute": 47}
